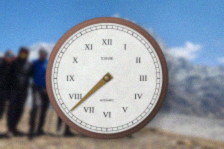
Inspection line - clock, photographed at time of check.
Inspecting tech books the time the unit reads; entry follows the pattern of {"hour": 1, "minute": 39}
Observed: {"hour": 7, "minute": 38}
